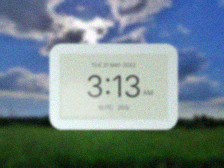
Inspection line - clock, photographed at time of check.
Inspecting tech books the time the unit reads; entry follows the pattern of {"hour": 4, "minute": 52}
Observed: {"hour": 3, "minute": 13}
